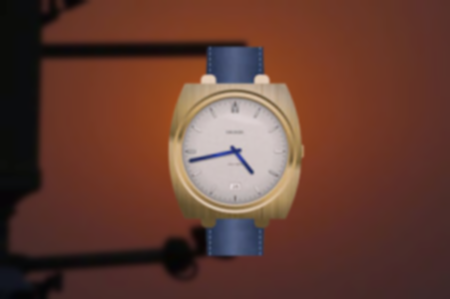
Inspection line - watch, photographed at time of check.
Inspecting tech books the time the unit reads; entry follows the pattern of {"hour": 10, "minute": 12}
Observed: {"hour": 4, "minute": 43}
